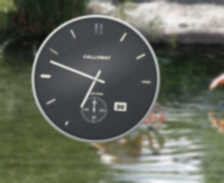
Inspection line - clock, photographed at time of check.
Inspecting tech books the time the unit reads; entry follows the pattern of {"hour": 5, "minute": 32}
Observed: {"hour": 6, "minute": 48}
